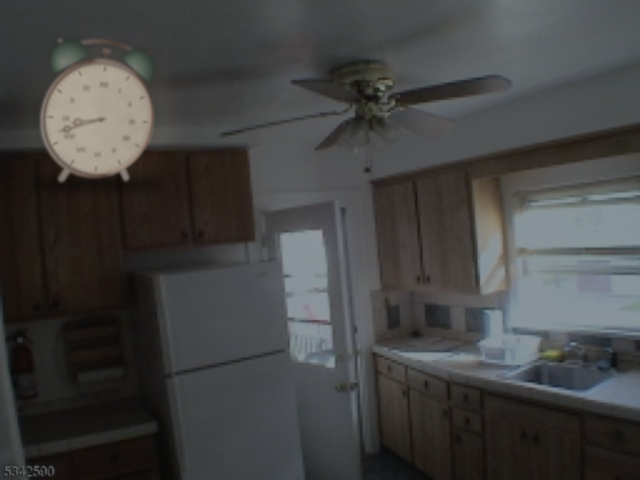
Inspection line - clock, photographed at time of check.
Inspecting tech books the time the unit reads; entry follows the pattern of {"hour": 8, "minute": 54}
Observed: {"hour": 8, "minute": 42}
